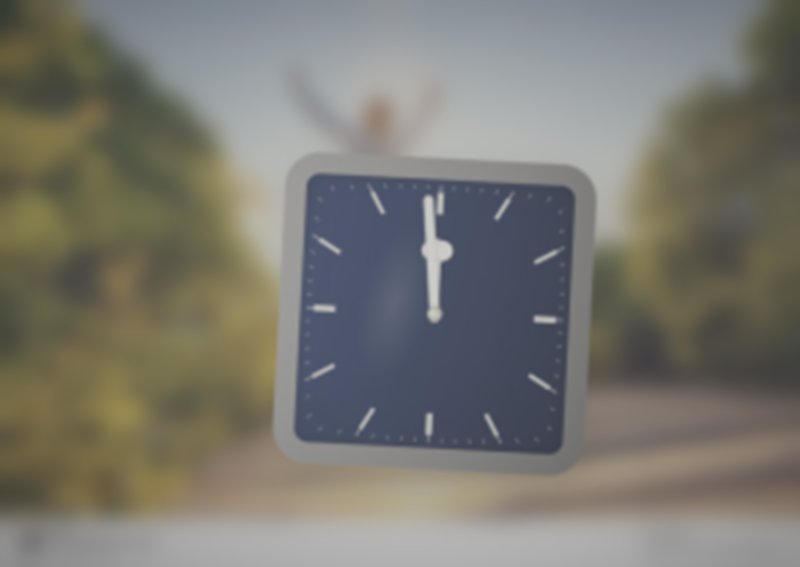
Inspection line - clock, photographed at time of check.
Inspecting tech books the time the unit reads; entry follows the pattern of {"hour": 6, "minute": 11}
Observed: {"hour": 11, "minute": 59}
